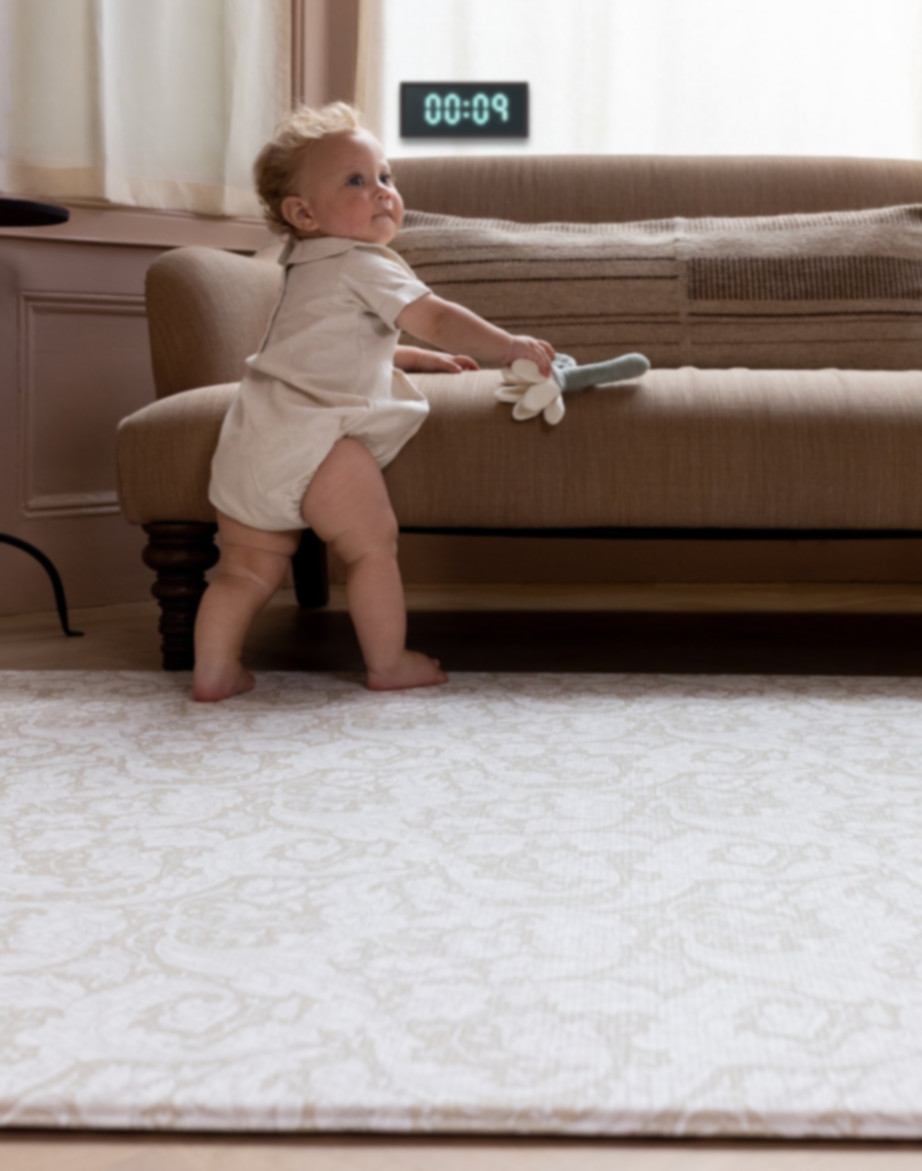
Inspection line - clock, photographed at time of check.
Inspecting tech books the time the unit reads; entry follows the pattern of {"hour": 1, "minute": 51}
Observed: {"hour": 0, "minute": 9}
